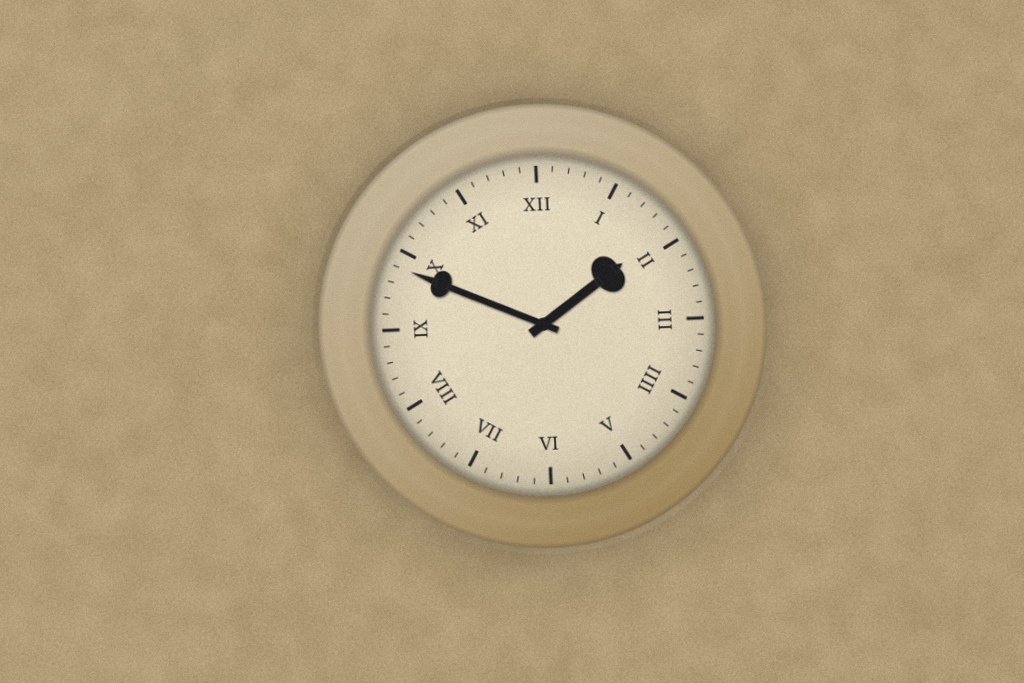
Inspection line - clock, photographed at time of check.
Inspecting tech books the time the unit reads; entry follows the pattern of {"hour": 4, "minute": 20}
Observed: {"hour": 1, "minute": 49}
